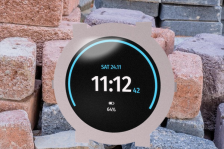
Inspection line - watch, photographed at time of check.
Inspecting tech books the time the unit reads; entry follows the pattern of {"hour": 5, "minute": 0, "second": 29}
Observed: {"hour": 11, "minute": 12, "second": 42}
